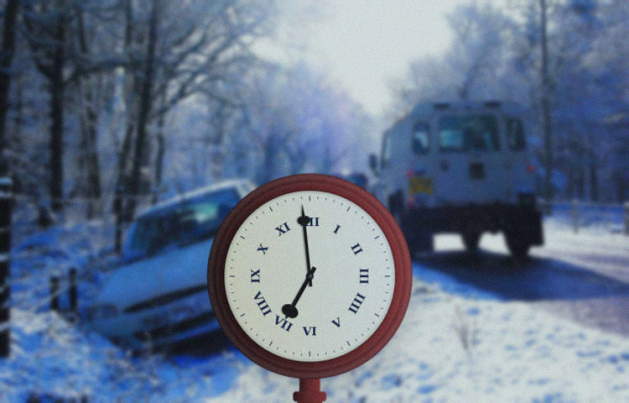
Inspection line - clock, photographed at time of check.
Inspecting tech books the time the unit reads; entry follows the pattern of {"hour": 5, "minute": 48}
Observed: {"hour": 6, "minute": 59}
